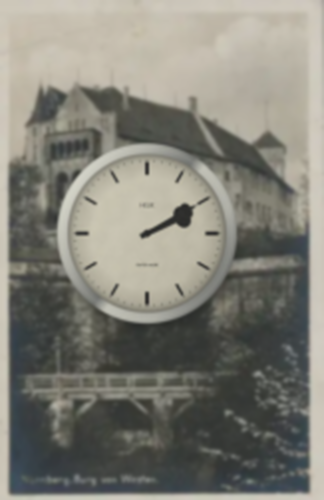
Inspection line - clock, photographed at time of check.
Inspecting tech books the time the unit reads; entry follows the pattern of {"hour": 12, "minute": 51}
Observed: {"hour": 2, "minute": 10}
